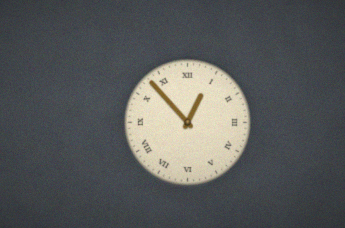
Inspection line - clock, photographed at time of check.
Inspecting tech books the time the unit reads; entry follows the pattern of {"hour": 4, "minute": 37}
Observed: {"hour": 12, "minute": 53}
